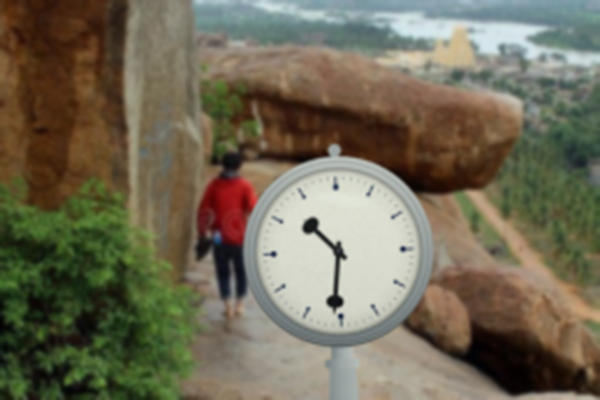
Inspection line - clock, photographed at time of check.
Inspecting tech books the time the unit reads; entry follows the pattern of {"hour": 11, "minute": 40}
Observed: {"hour": 10, "minute": 31}
